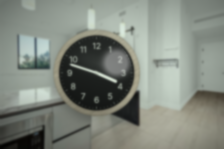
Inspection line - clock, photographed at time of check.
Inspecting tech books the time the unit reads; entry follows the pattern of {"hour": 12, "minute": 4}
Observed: {"hour": 3, "minute": 48}
